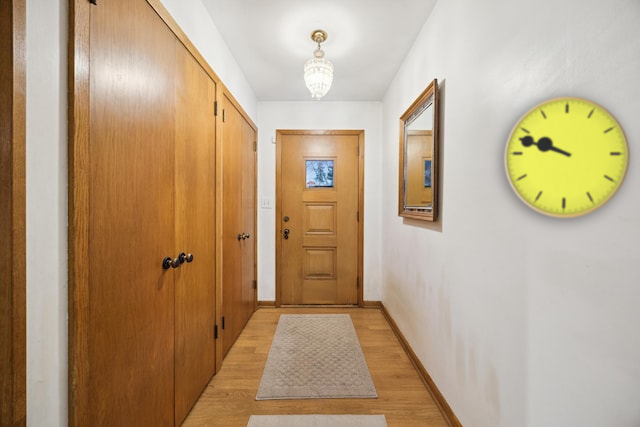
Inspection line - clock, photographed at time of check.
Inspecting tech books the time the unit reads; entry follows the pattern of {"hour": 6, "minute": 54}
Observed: {"hour": 9, "minute": 48}
